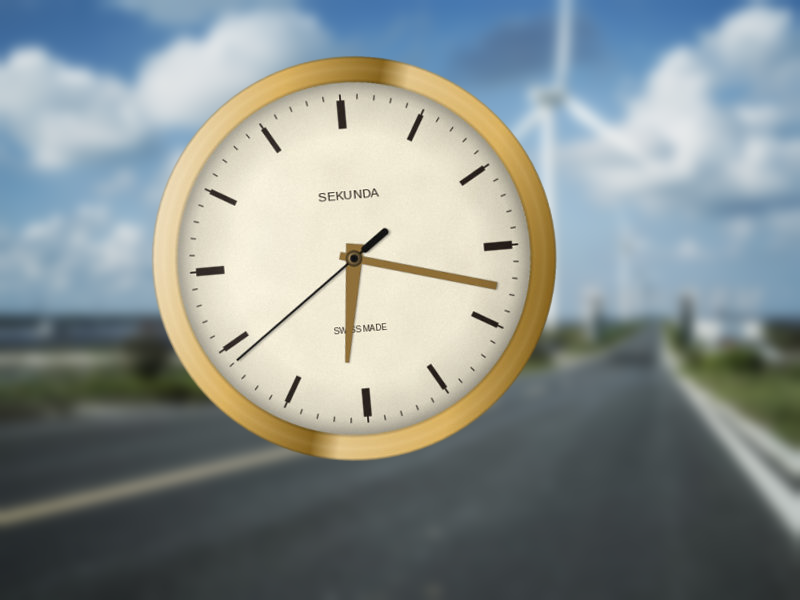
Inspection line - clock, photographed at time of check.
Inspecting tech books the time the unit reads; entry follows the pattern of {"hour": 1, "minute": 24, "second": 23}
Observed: {"hour": 6, "minute": 17, "second": 39}
